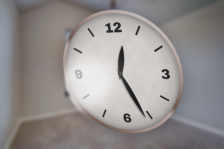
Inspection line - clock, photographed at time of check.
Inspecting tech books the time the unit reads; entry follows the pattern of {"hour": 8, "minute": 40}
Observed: {"hour": 12, "minute": 26}
